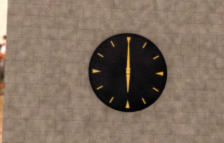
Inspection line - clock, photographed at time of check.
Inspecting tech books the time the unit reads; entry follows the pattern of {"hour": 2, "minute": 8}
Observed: {"hour": 6, "minute": 0}
